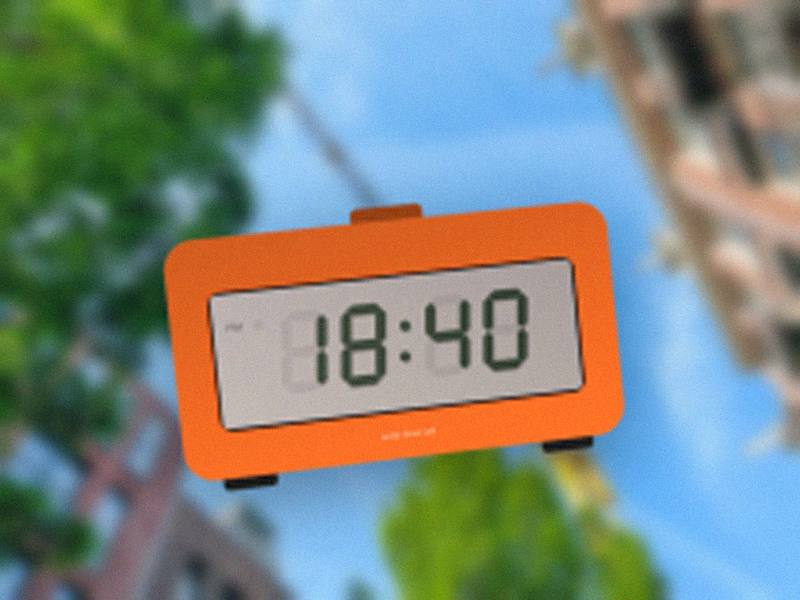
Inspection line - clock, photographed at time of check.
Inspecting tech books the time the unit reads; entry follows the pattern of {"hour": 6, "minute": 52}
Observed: {"hour": 18, "minute": 40}
